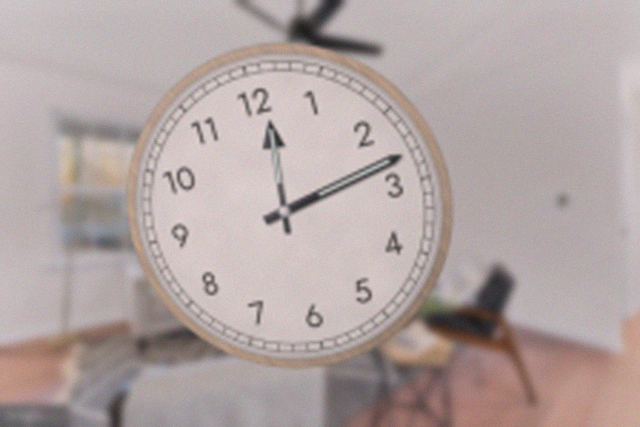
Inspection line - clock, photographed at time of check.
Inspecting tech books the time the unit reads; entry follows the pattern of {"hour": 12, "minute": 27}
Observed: {"hour": 12, "minute": 13}
